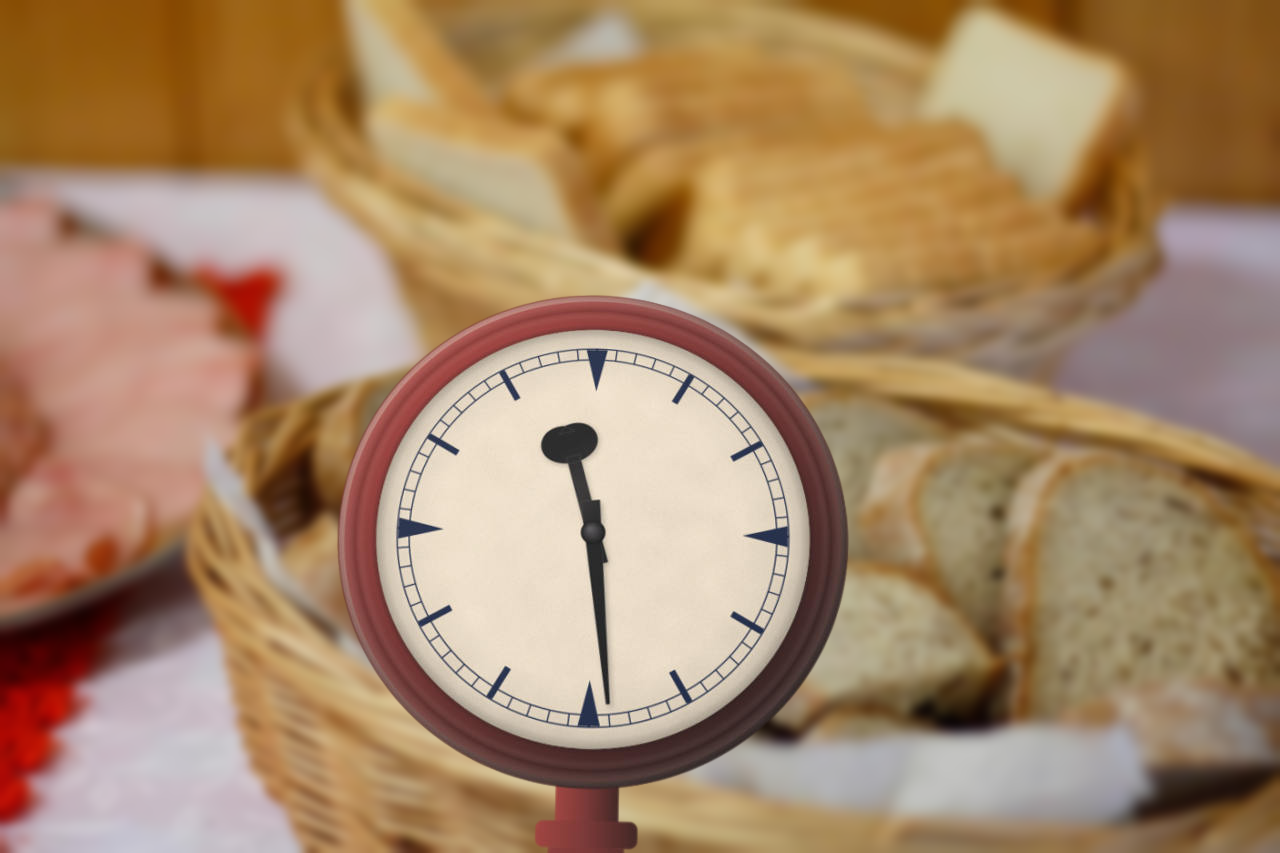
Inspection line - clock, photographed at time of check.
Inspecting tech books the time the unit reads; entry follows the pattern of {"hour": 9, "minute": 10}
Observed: {"hour": 11, "minute": 29}
